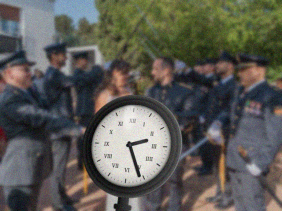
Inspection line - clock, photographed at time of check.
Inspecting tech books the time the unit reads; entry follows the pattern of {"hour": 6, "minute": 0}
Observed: {"hour": 2, "minute": 26}
